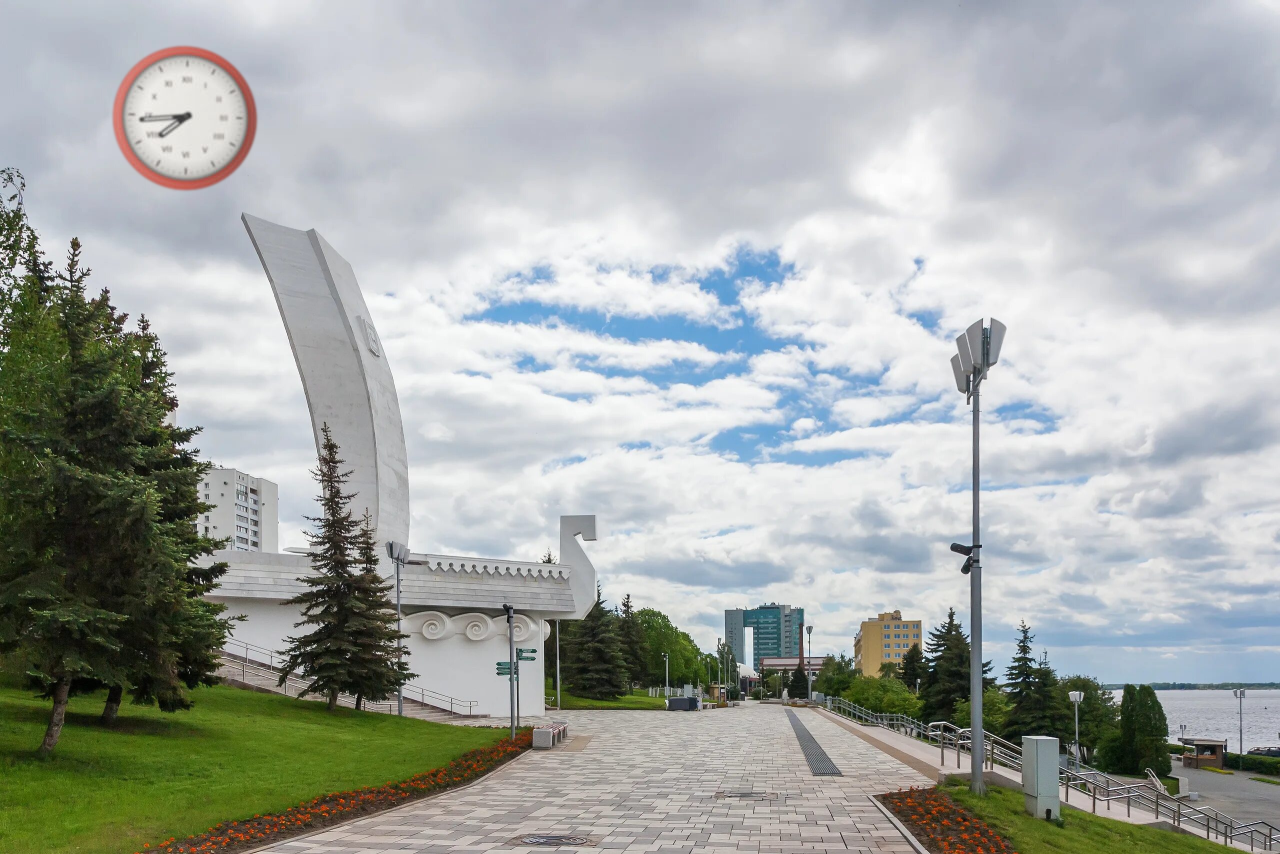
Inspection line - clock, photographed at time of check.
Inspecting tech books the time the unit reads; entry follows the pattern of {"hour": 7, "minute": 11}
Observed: {"hour": 7, "minute": 44}
